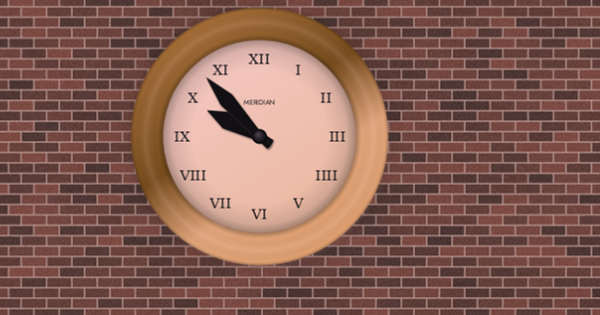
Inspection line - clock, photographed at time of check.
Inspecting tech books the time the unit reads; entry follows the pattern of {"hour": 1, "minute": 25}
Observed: {"hour": 9, "minute": 53}
